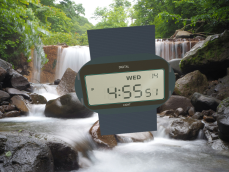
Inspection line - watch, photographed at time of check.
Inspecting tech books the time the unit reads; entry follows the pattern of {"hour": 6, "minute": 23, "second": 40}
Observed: {"hour": 4, "minute": 55, "second": 51}
